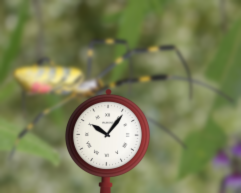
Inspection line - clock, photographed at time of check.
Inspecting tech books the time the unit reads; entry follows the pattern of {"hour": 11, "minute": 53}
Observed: {"hour": 10, "minute": 6}
